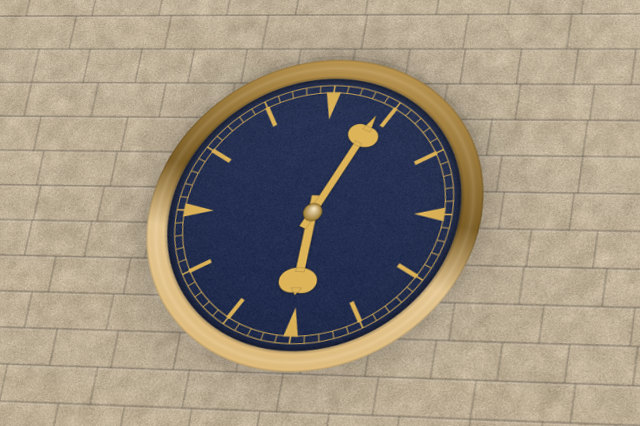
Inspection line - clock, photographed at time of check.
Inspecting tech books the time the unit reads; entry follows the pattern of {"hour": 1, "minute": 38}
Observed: {"hour": 6, "minute": 4}
